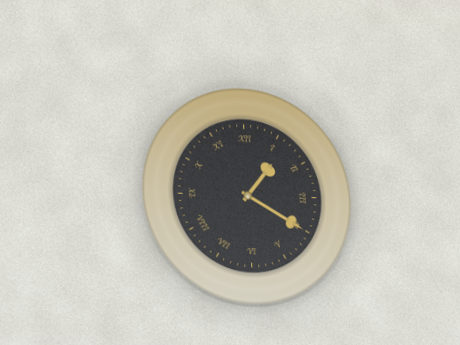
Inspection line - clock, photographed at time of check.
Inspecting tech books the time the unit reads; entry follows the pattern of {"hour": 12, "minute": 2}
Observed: {"hour": 1, "minute": 20}
